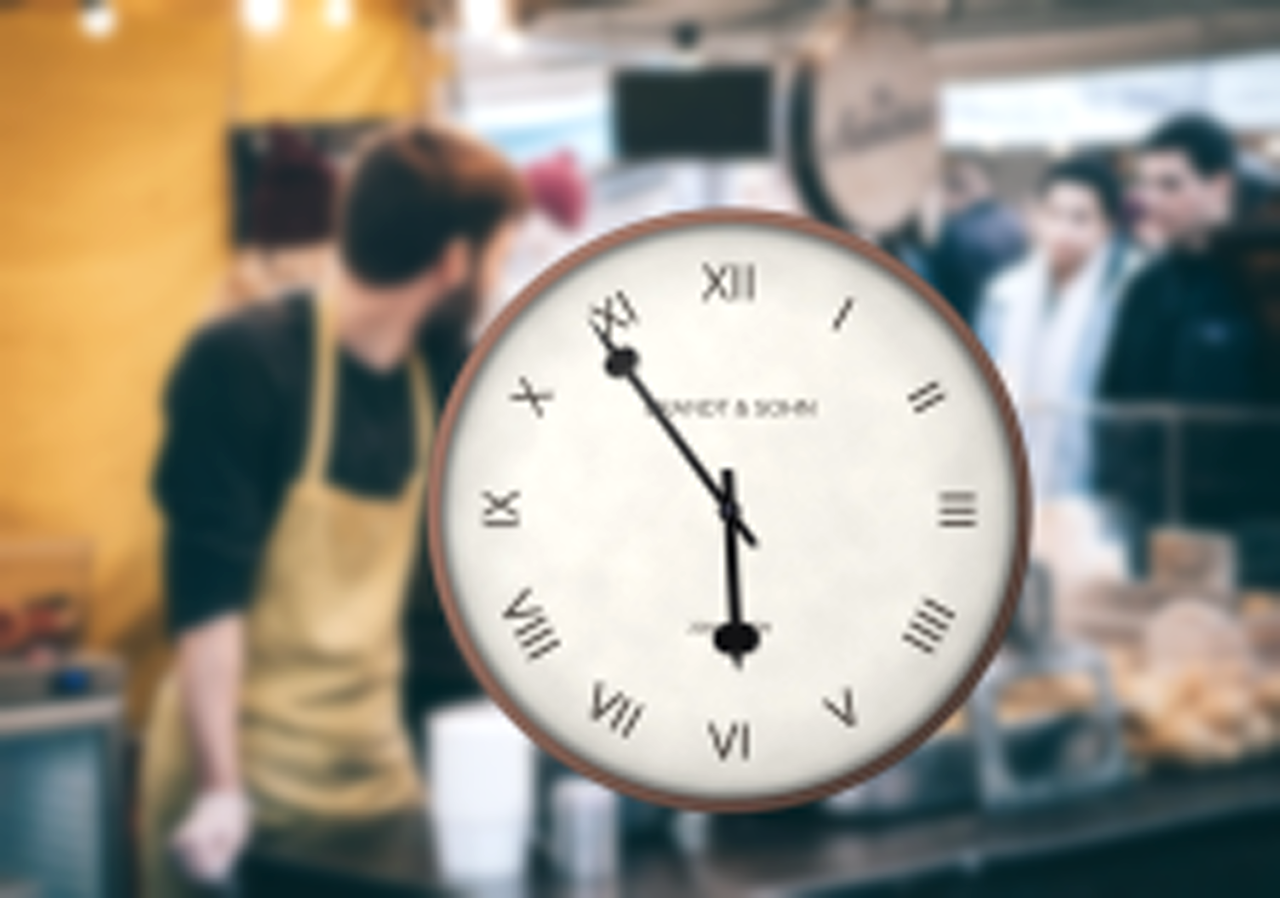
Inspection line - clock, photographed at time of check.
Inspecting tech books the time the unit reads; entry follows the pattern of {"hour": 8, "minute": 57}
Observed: {"hour": 5, "minute": 54}
